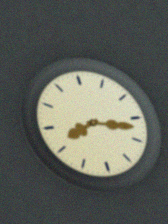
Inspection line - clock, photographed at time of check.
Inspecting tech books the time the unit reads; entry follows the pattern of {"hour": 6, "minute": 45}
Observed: {"hour": 8, "minute": 17}
